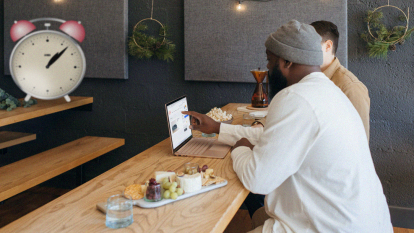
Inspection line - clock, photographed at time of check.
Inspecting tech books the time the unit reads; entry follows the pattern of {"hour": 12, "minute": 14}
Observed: {"hour": 1, "minute": 7}
